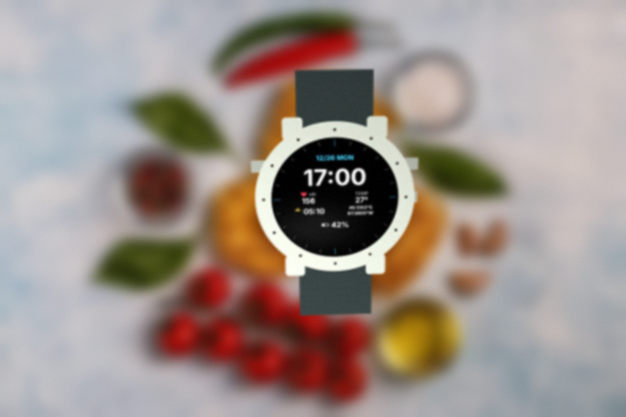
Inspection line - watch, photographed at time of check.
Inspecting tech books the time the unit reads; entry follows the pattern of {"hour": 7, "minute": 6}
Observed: {"hour": 17, "minute": 0}
